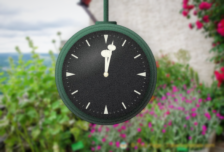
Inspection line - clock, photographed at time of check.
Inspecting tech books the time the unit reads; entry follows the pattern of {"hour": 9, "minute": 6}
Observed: {"hour": 12, "minute": 2}
